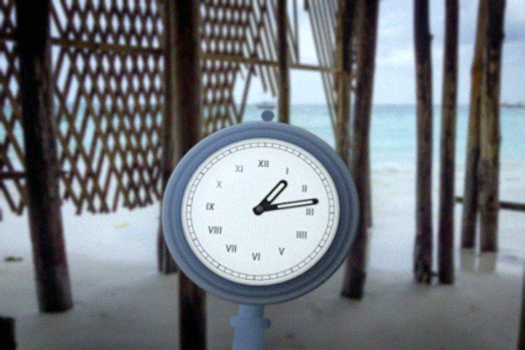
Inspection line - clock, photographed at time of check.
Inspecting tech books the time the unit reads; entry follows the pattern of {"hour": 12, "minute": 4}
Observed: {"hour": 1, "minute": 13}
